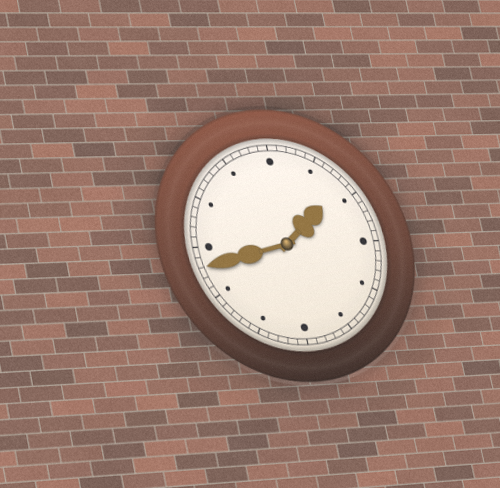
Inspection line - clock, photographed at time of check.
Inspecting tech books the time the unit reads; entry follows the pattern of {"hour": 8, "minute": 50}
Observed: {"hour": 1, "minute": 43}
